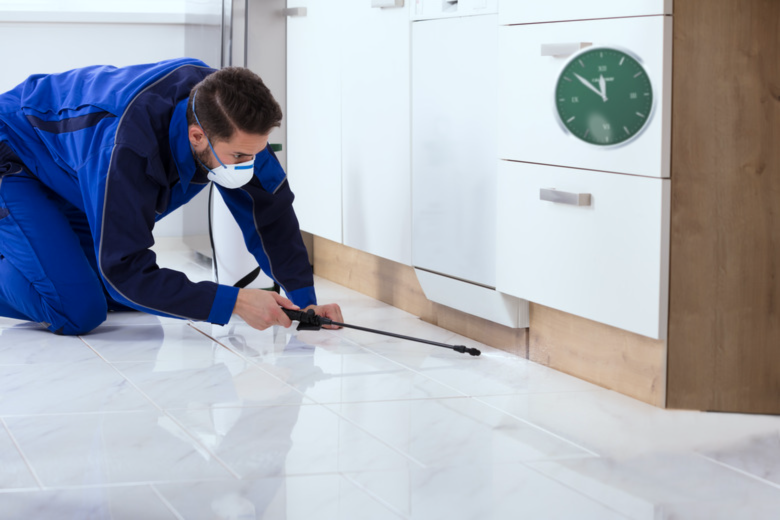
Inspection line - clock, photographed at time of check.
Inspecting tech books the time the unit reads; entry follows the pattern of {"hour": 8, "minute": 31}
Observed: {"hour": 11, "minute": 52}
